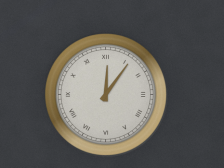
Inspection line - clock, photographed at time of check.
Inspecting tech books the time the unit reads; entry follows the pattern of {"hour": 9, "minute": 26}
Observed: {"hour": 12, "minute": 6}
